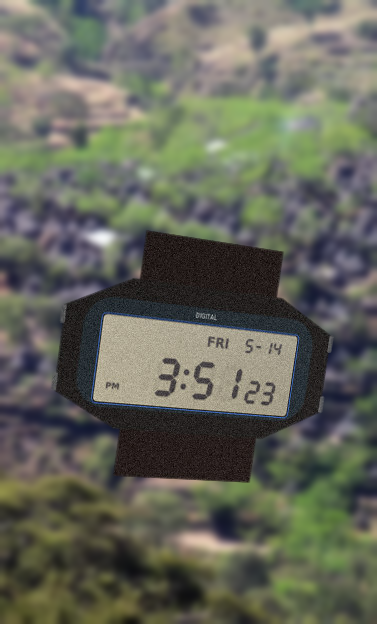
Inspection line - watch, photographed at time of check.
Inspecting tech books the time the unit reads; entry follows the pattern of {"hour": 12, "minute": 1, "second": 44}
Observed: {"hour": 3, "minute": 51, "second": 23}
